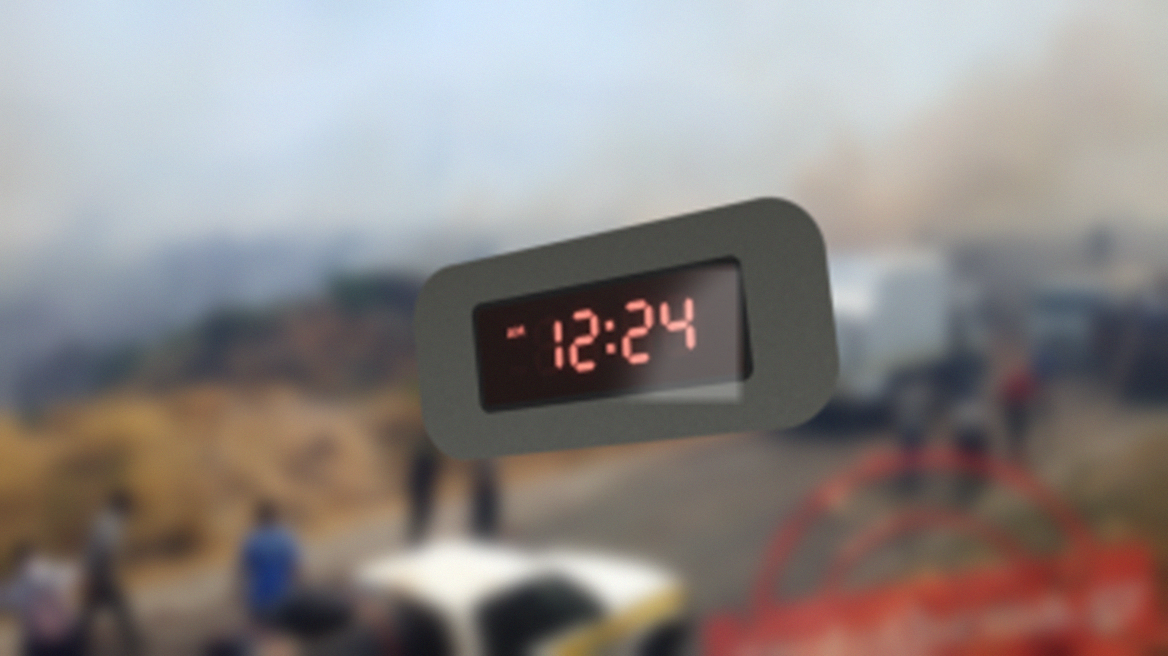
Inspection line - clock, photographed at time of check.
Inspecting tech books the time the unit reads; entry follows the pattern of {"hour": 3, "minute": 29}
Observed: {"hour": 12, "minute": 24}
